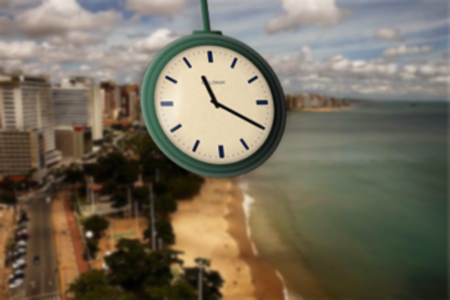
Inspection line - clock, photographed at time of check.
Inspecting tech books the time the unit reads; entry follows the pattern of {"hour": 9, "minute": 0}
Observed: {"hour": 11, "minute": 20}
